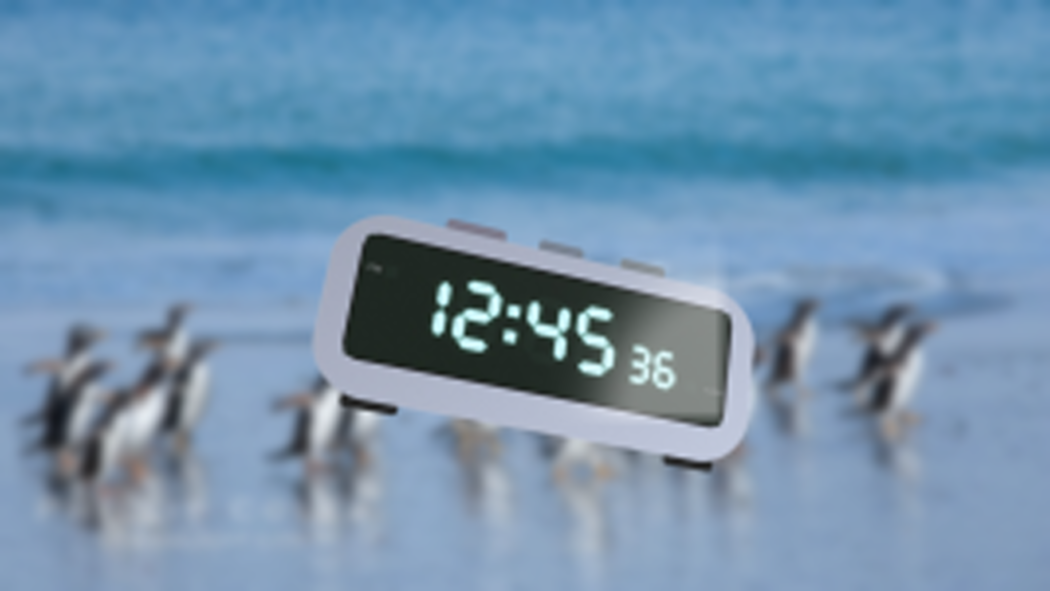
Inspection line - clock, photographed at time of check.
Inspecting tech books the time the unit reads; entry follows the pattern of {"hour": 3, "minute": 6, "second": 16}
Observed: {"hour": 12, "minute": 45, "second": 36}
